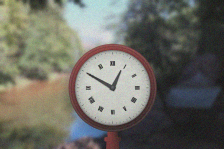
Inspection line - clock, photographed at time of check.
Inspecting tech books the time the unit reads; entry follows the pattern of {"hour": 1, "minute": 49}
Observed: {"hour": 12, "minute": 50}
